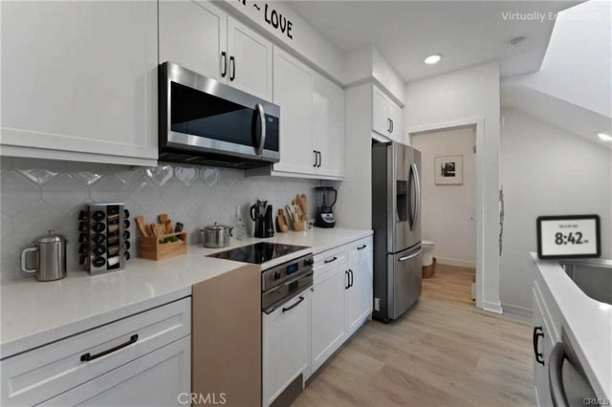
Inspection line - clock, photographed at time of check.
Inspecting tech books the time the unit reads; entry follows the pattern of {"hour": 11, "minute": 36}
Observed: {"hour": 8, "minute": 42}
